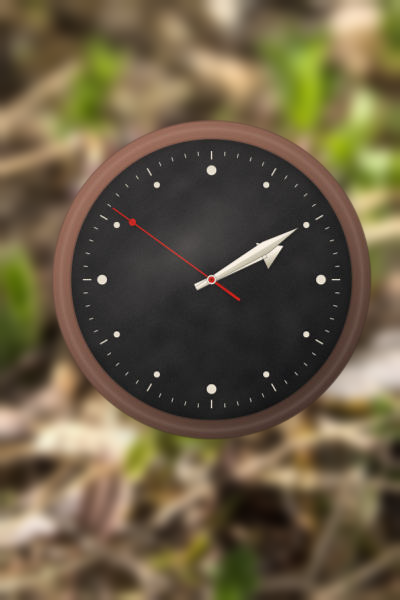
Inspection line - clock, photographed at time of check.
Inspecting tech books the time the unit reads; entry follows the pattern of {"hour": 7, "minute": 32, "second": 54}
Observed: {"hour": 2, "minute": 9, "second": 51}
